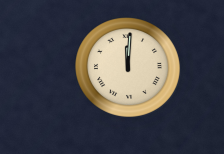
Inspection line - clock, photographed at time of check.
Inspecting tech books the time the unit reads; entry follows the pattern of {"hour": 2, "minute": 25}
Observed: {"hour": 12, "minute": 1}
